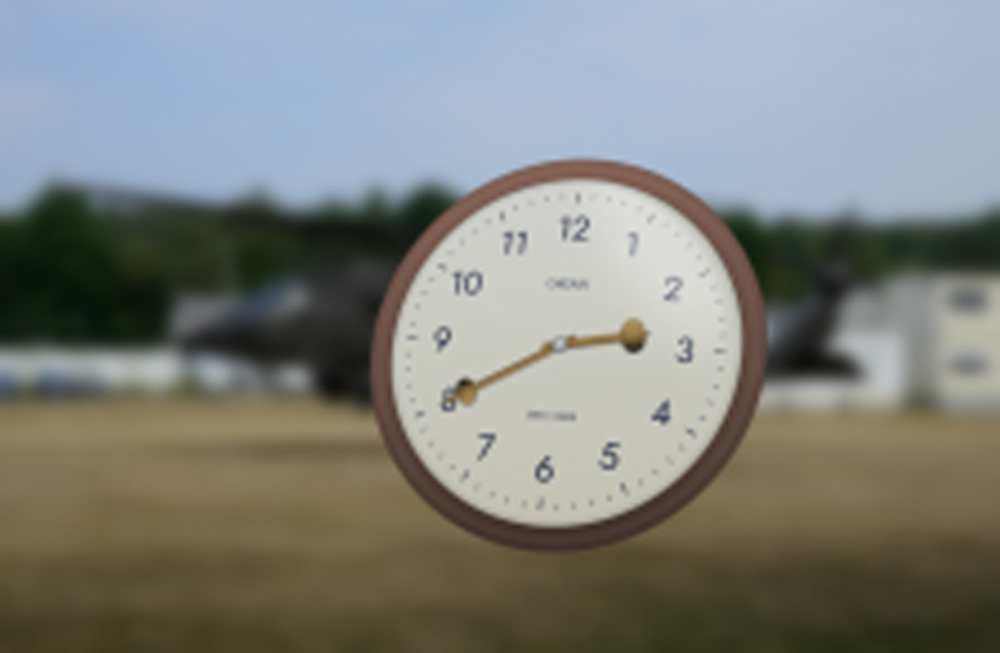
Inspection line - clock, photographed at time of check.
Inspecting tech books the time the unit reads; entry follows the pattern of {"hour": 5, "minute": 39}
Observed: {"hour": 2, "minute": 40}
